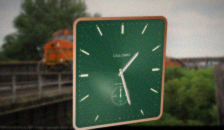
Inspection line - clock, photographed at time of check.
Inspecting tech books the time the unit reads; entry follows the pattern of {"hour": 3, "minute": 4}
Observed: {"hour": 1, "minute": 27}
